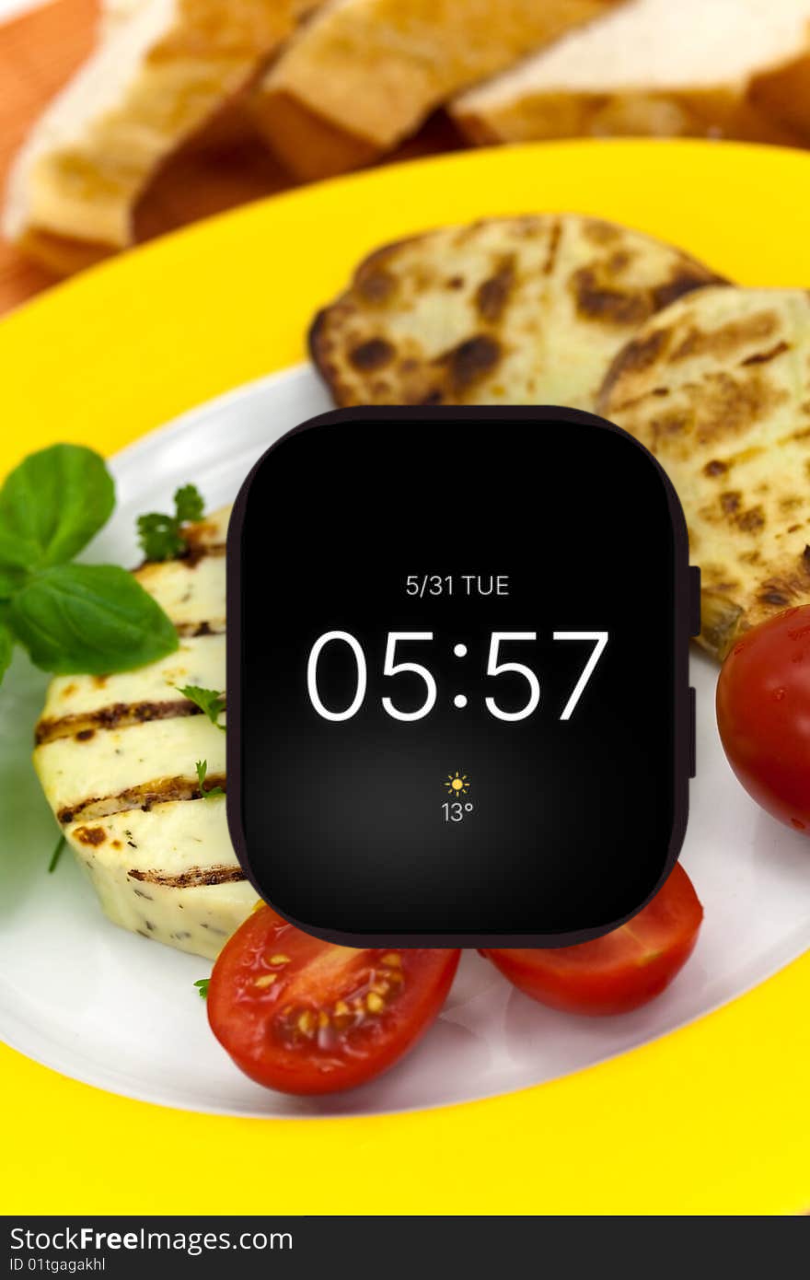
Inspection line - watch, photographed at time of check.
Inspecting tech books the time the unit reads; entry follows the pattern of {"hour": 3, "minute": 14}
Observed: {"hour": 5, "minute": 57}
